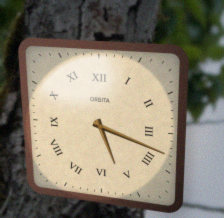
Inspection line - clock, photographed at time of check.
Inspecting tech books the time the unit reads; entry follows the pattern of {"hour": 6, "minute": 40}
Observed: {"hour": 5, "minute": 18}
